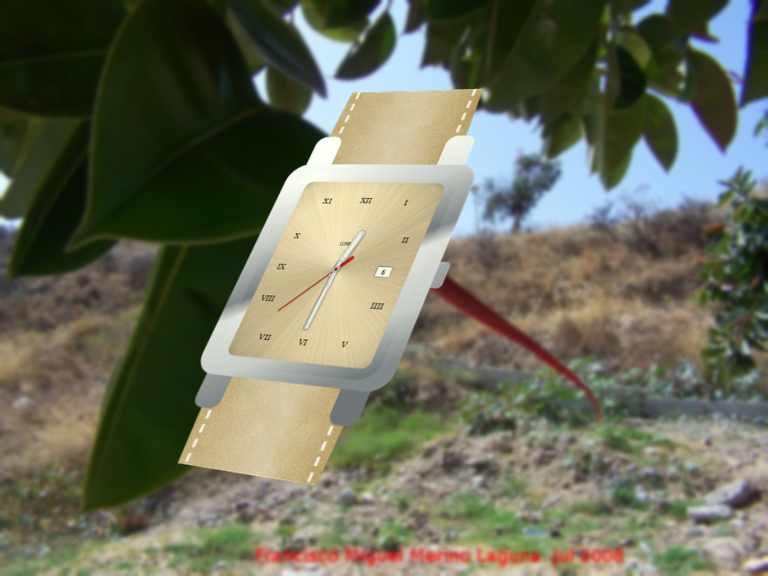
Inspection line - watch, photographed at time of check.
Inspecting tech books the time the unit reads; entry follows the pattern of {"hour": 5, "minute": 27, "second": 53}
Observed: {"hour": 12, "minute": 30, "second": 37}
